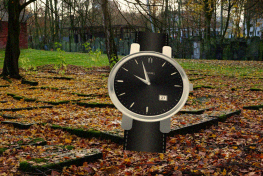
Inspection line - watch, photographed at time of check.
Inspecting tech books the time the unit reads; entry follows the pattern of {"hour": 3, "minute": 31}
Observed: {"hour": 9, "minute": 57}
